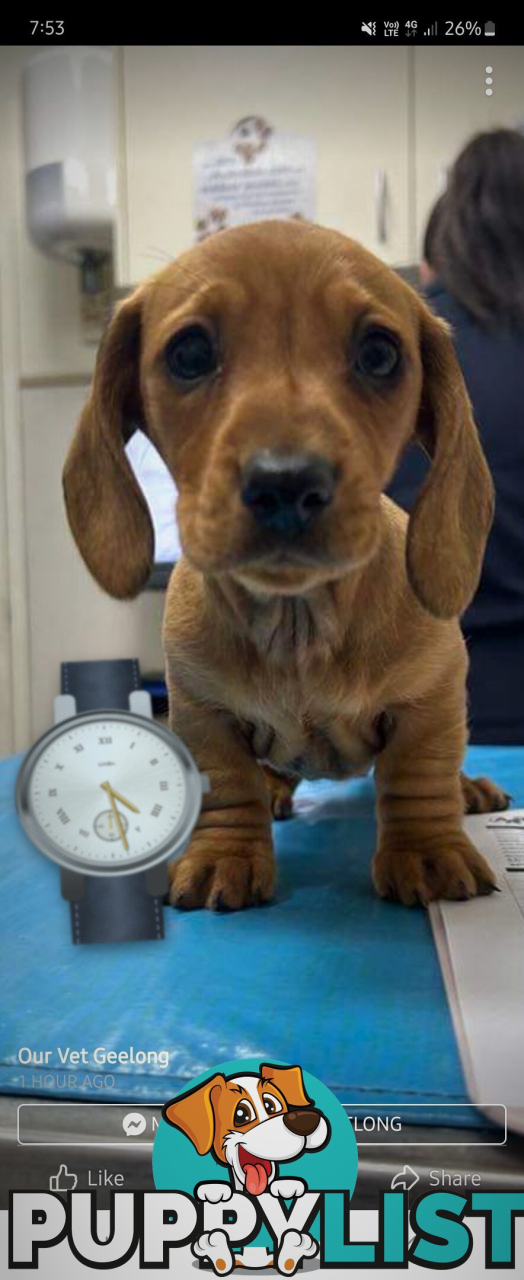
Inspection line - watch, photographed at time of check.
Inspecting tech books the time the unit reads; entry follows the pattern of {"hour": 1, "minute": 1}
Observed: {"hour": 4, "minute": 28}
